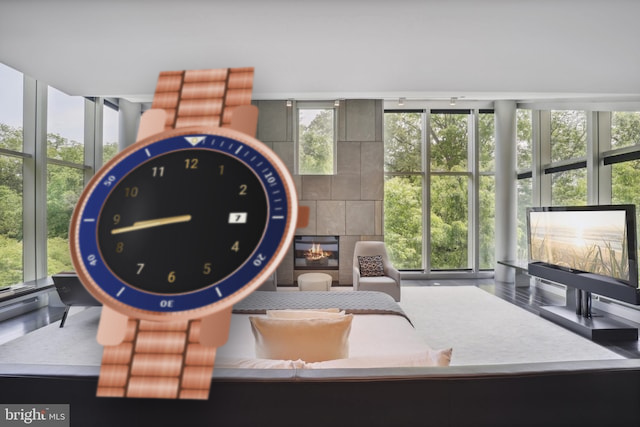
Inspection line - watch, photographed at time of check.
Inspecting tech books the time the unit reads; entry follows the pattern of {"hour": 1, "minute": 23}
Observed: {"hour": 8, "minute": 43}
